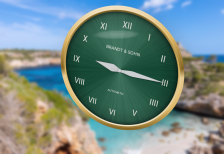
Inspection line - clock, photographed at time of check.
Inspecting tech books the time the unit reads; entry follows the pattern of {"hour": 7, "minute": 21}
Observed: {"hour": 9, "minute": 15}
